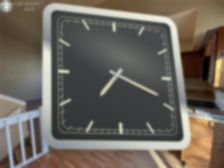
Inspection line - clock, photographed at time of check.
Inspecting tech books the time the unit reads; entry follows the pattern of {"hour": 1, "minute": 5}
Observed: {"hour": 7, "minute": 19}
